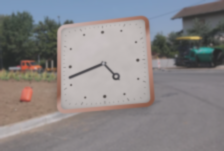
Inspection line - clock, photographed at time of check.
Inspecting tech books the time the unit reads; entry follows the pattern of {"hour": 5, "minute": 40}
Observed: {"hour": 4, "minute": 42}
